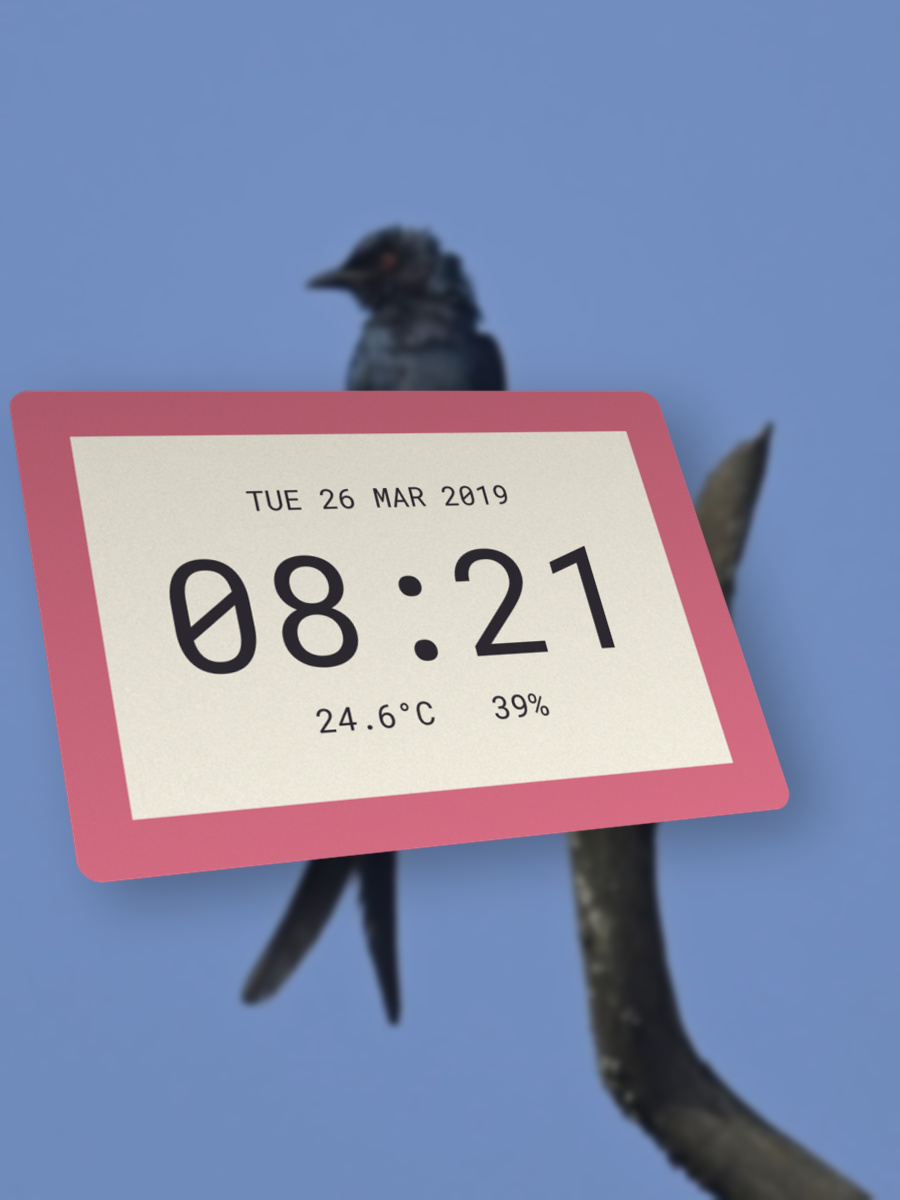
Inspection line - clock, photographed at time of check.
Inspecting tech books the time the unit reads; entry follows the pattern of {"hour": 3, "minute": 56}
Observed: {"hour": 8, "minute": 21}
